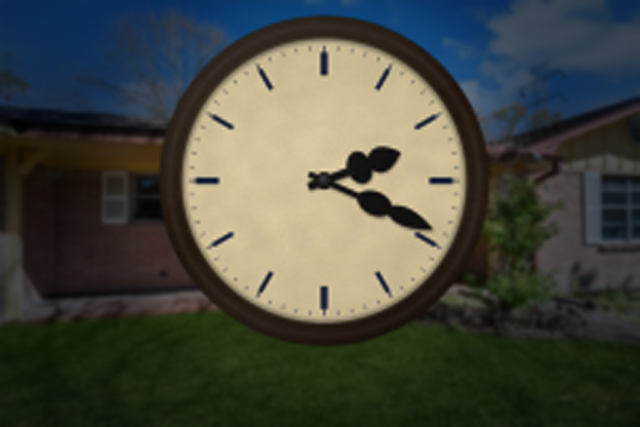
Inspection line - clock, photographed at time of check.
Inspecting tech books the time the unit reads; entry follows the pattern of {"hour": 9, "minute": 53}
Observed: {"hour": 2, "minute": 19}
